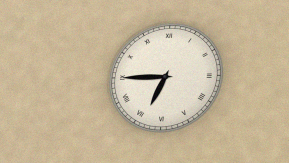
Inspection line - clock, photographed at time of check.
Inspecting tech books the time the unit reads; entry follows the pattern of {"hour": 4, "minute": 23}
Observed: {"hour": 6, "minute": 45}
